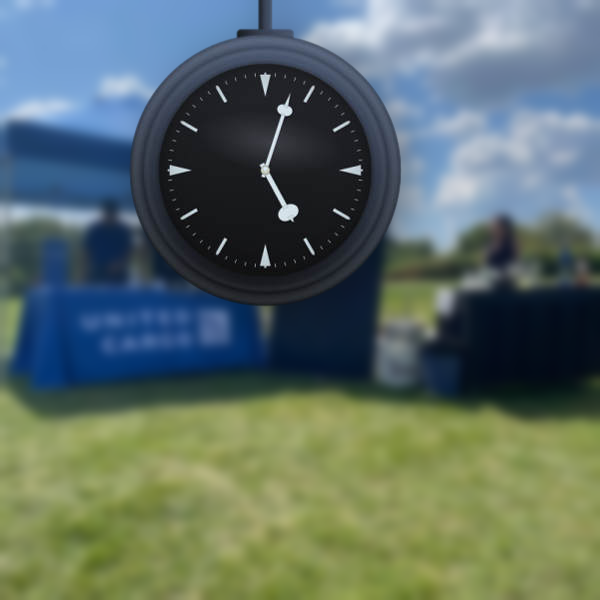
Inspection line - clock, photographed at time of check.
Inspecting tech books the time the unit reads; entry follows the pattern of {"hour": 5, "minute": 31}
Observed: {"hour": 5, "minute": 3}
